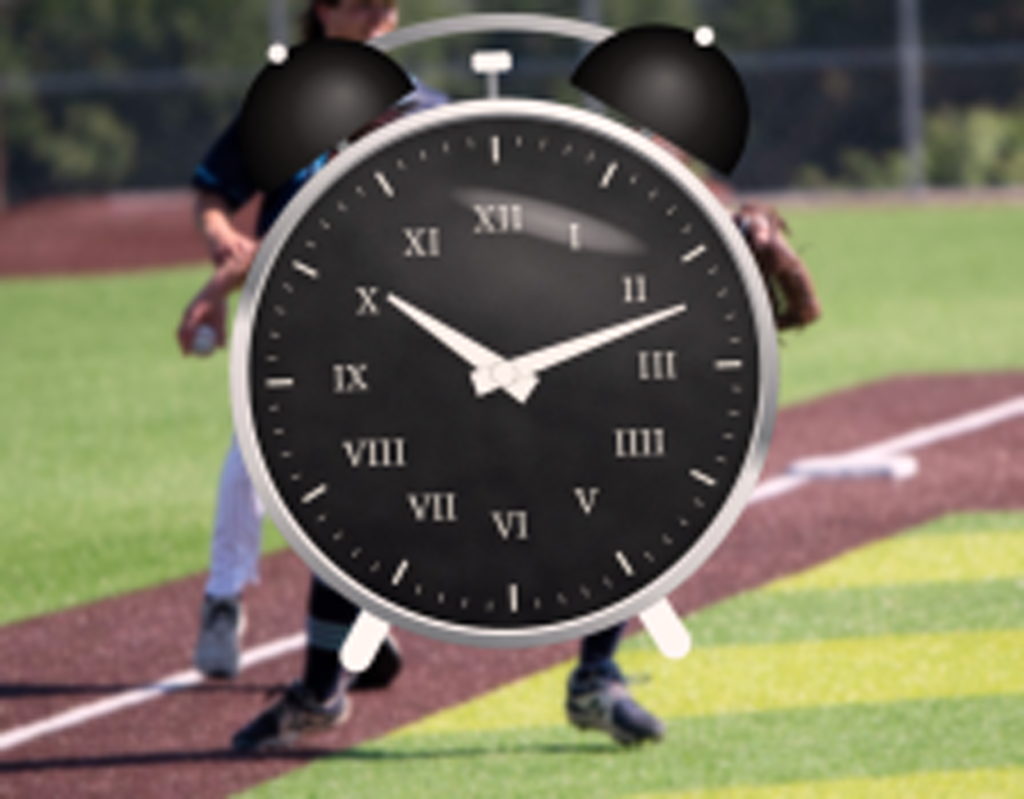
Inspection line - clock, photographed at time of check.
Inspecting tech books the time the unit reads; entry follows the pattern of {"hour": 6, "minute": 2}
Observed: {"hour": 10, "minute": 12}
